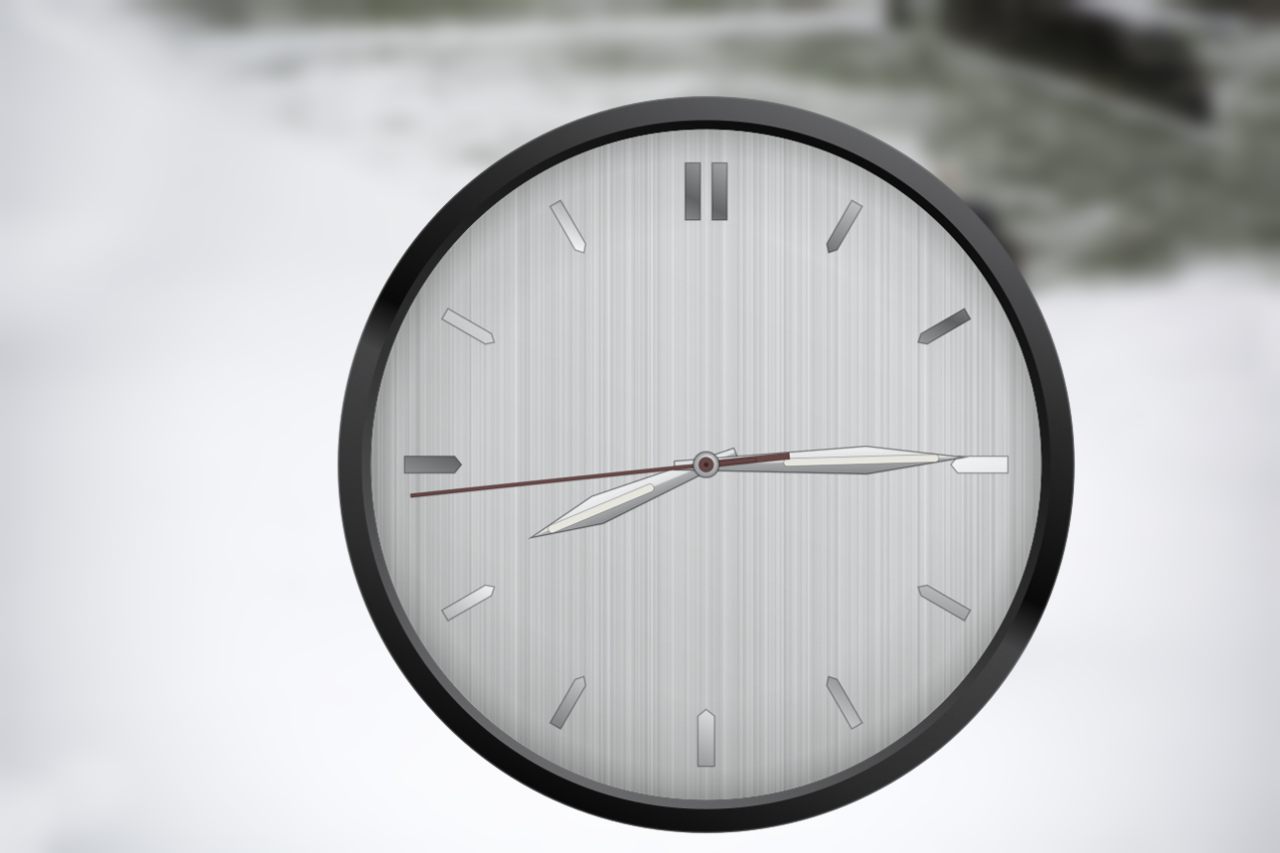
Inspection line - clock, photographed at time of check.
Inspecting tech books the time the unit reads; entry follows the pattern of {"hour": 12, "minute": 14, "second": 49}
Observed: {"hour": 8, "minute": 14, "second": 44}
